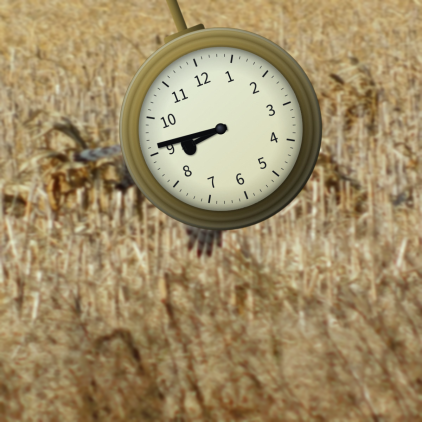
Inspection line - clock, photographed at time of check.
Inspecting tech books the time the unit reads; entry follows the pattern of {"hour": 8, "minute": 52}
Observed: {"hour": 8, "minute": 46}
